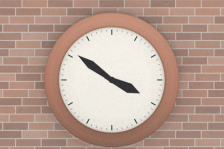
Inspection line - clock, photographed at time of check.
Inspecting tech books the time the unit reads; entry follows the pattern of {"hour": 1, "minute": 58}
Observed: {"hour": 3, "minute": 51}
